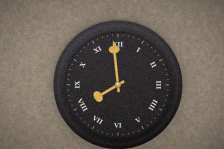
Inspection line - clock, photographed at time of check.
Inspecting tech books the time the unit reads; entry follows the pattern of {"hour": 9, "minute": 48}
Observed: {"hour": 7, "minute": 59}
